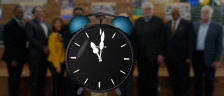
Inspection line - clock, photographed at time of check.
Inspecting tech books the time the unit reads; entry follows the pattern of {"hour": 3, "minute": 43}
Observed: {"hour": 11, "minute": 1}
